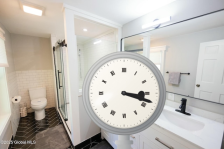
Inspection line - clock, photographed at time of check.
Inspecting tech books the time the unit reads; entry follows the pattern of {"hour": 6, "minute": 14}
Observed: {"hour": 3, "minute": 18}
